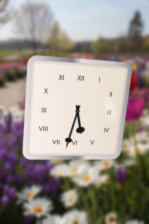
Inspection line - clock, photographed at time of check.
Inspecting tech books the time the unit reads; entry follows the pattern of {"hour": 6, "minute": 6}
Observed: {"hour": 5, "minute": 32}
